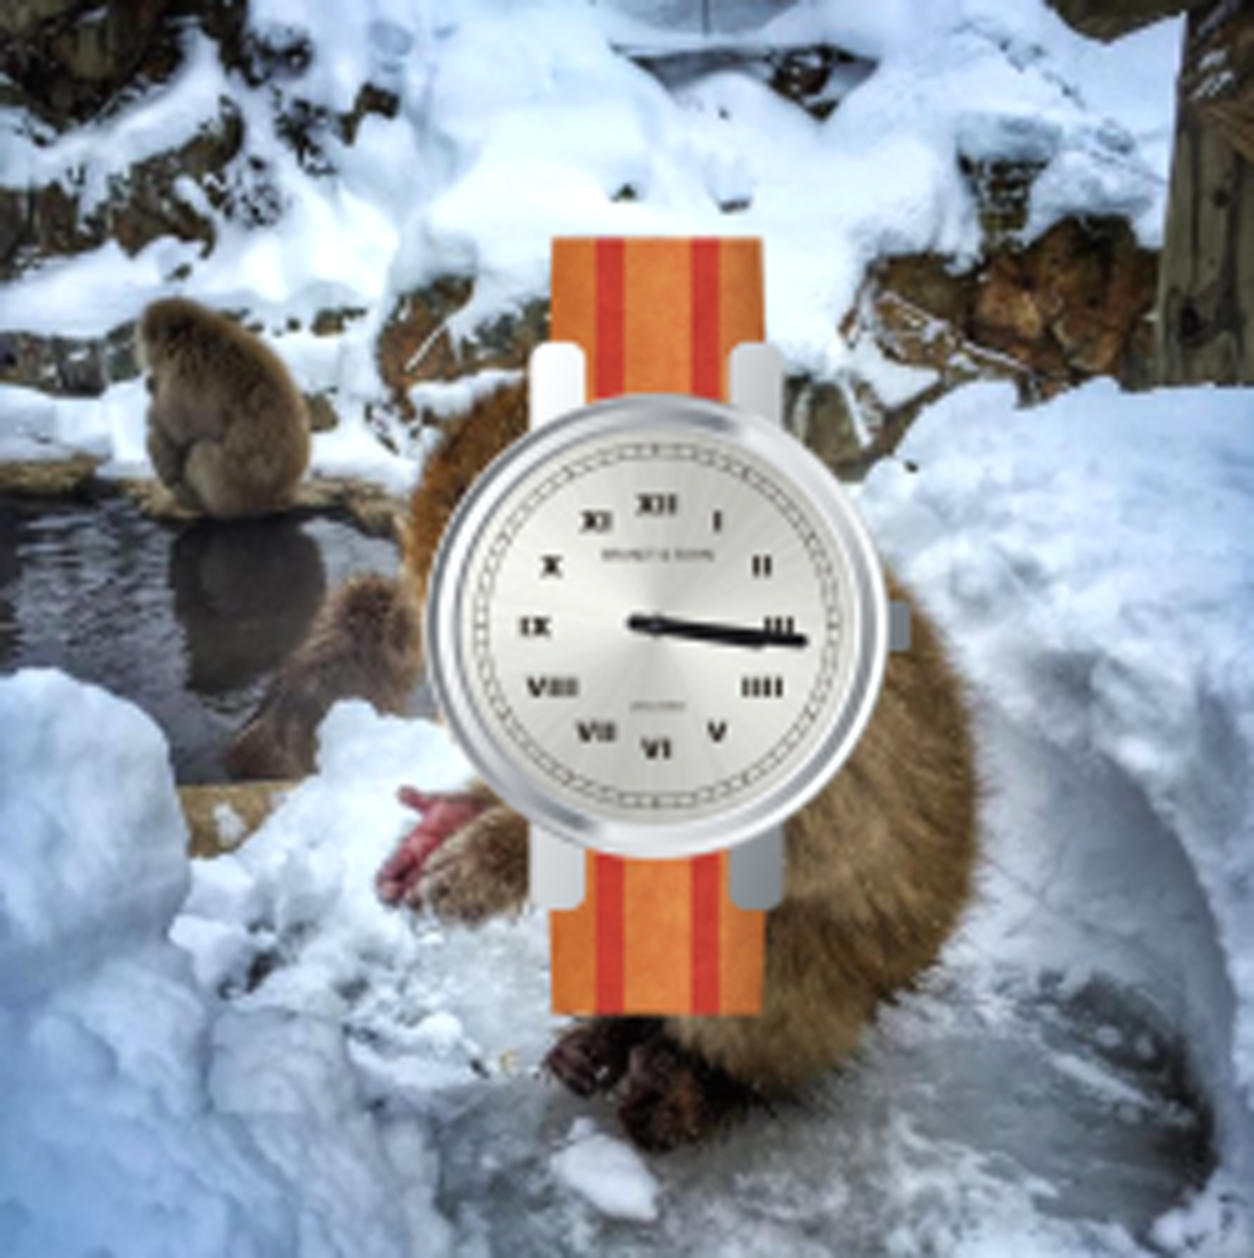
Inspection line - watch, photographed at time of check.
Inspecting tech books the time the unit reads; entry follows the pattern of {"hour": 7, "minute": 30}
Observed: {"hour": 3, "minute": 16}
